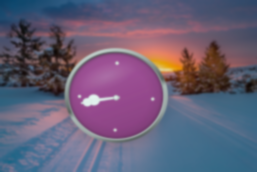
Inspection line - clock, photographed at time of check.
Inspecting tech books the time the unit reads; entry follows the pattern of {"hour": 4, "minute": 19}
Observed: {"hour": 8, "minute": 43}
